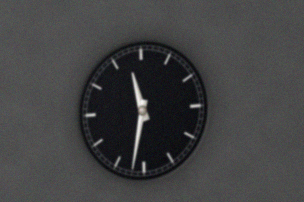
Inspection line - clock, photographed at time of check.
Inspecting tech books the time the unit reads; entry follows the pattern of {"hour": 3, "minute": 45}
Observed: {"hour": 11, "minute": 32}
